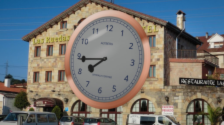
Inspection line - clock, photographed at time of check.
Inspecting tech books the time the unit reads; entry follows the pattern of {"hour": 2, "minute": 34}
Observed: {"hour": 7, "minute": 44}
